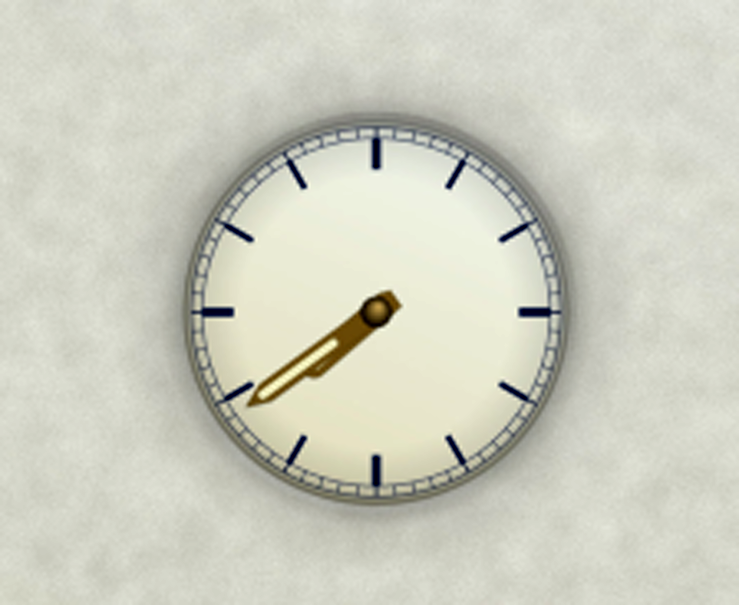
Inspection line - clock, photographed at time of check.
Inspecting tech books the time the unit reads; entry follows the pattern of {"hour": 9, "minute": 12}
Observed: {"hour": 7, "minute": 39}
